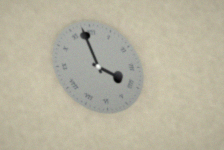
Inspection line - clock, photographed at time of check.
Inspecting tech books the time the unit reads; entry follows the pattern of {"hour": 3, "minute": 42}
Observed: {"hour": 3, "minute": 58}
